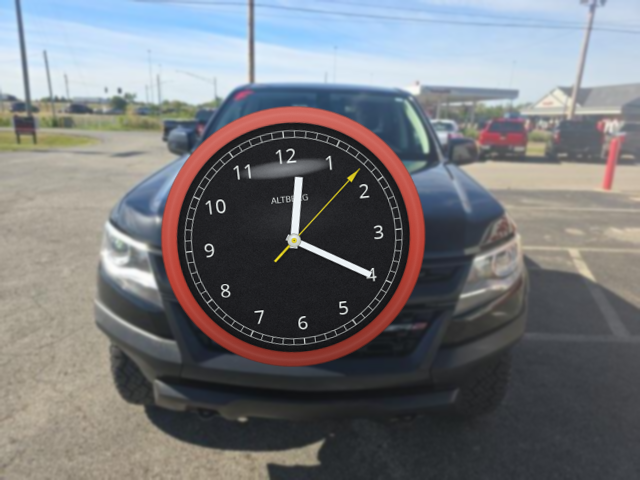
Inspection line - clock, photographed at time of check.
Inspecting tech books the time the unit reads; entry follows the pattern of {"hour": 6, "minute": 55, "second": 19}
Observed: {"hour": 12, "minute": 20, "second": 8}
